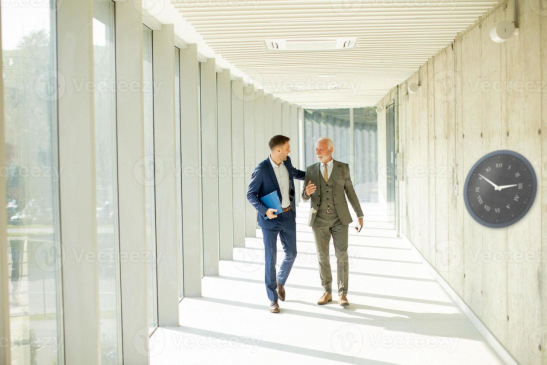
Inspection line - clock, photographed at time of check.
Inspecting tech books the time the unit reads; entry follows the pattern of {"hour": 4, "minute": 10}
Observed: {"hour": 2, "minute": 51}
